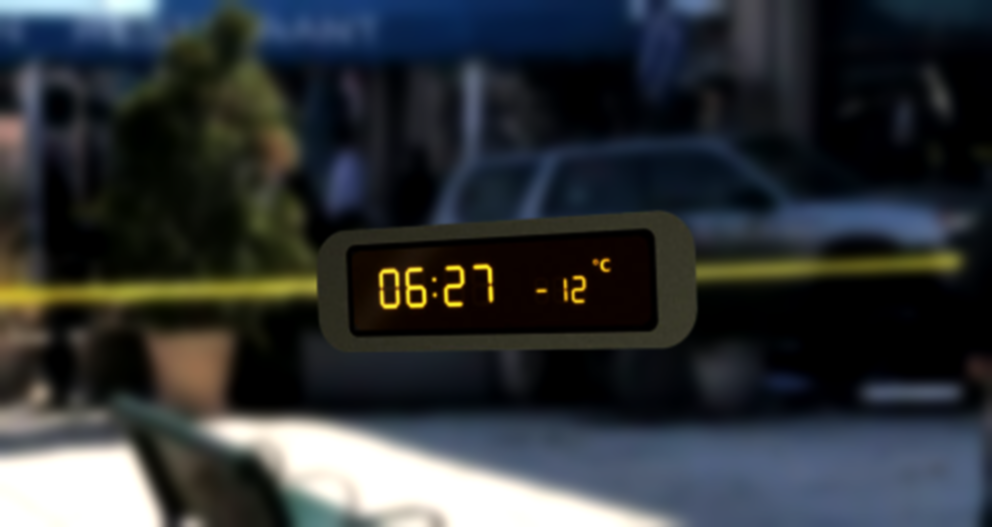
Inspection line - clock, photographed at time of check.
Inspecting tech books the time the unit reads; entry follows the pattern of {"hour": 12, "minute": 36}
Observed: {"hour": 6, "minute": 27}
